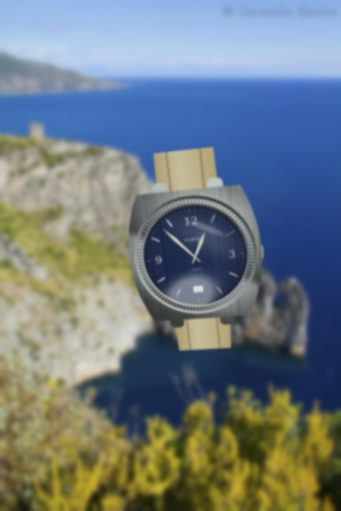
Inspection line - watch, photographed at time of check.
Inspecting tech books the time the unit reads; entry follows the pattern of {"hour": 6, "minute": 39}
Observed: {"hour": 12, "minute": 53}
